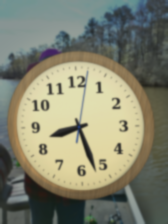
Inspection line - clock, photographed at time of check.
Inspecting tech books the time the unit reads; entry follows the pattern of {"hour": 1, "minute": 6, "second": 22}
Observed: {"hour": 8, "minute": 27, "second": 2}
